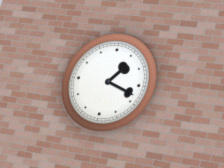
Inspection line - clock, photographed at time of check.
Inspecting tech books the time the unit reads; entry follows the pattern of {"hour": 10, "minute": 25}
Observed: {"hour": 1, "minute": 18}
